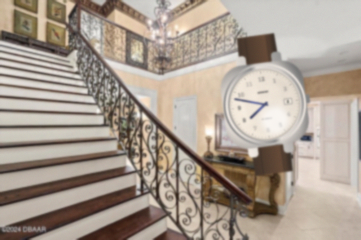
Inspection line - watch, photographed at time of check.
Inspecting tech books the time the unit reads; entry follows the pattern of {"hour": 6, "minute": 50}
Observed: {"hour": 7, "minute": 48}
